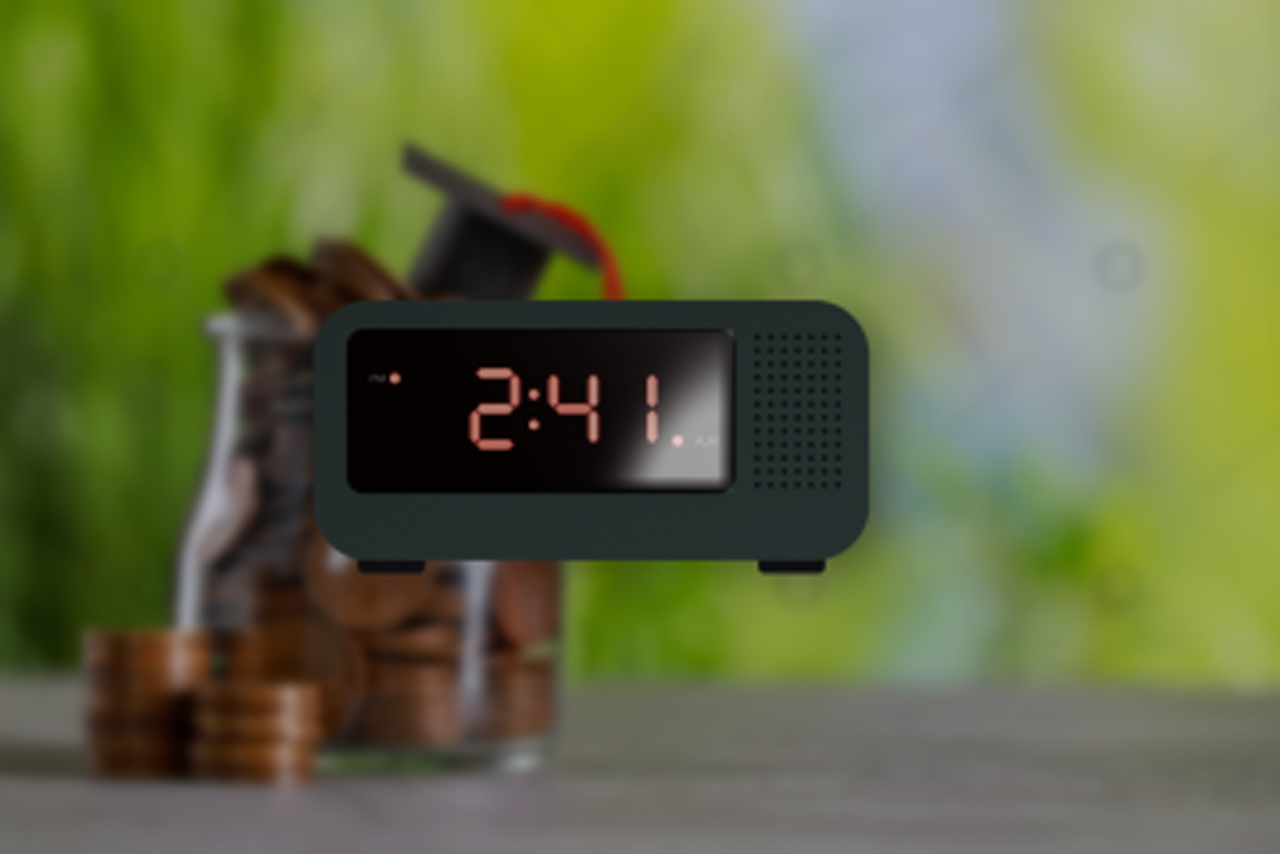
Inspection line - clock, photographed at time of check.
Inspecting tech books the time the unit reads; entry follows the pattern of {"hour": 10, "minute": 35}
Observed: {"hour": 2, "minute": 41}
